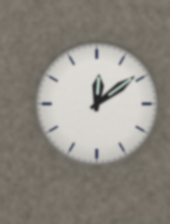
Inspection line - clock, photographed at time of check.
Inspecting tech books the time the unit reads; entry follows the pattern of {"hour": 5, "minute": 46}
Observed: {"hour": 12, "minute": 9}
